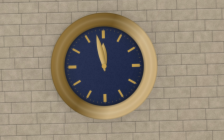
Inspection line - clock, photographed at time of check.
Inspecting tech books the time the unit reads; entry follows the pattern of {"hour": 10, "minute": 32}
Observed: {"hour": 11, "minute": 58}
